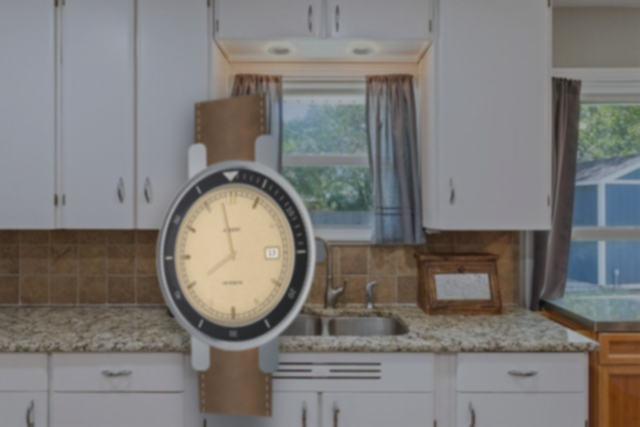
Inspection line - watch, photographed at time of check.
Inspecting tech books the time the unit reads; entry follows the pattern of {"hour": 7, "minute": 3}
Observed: {"hour": 7, "minute": 58}
